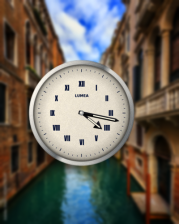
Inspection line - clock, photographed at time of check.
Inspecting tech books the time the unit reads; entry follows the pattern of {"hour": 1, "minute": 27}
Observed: {"hour": 4, "minute": 17}
